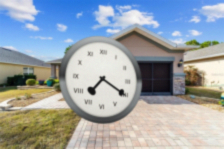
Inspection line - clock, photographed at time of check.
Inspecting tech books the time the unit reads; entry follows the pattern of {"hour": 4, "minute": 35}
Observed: {"hour": 7, "minute": 20}
